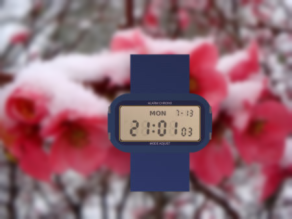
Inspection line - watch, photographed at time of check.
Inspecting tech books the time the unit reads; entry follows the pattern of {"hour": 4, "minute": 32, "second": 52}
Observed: {"hour": 21, "minute": 1, "second": 3}
